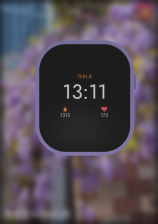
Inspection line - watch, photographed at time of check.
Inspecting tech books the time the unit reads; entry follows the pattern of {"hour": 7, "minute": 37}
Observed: {"hour": 13, "minute": 11}
